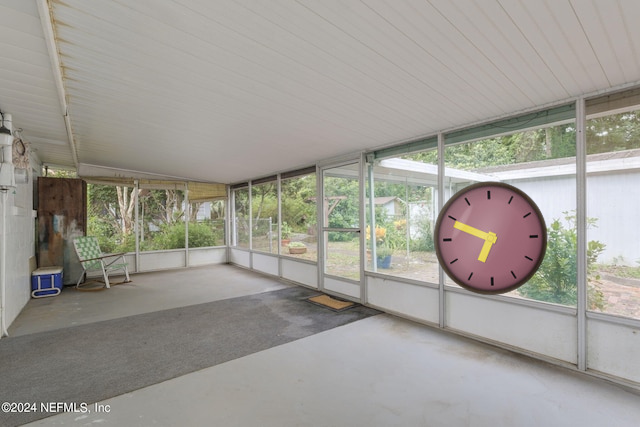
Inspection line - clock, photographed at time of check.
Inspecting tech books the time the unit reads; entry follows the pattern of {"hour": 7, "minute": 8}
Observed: {"hour": 6, "minute": 49}
